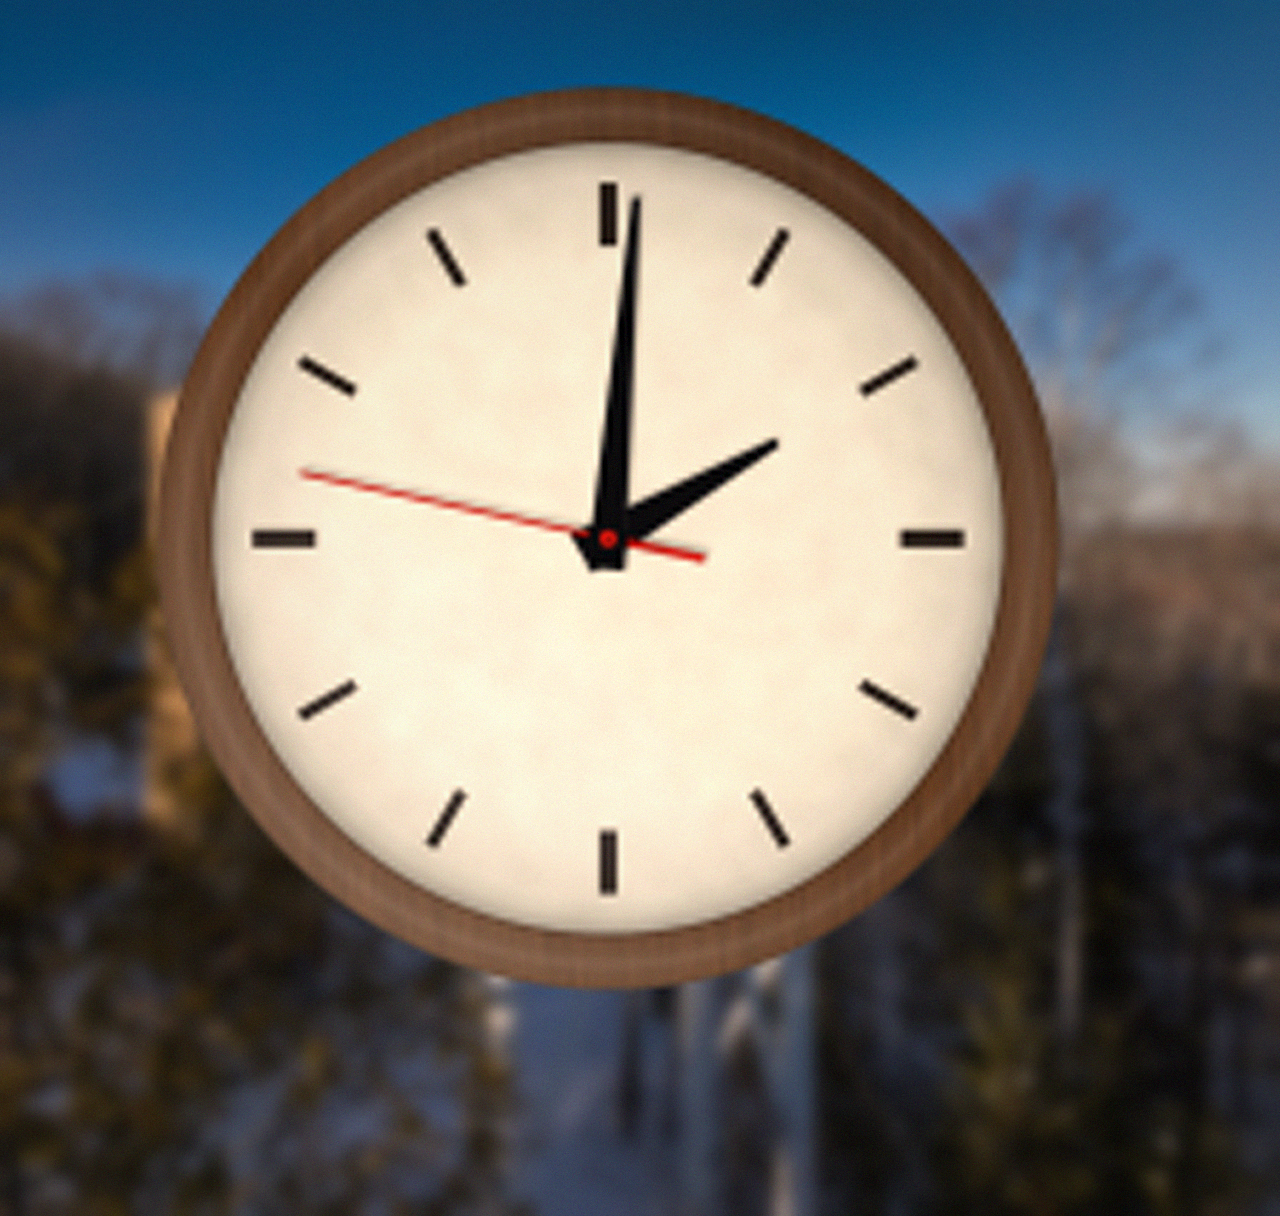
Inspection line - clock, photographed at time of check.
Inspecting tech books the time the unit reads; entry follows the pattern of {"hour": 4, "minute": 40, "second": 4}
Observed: {"hour": 2, "minute": 0, "second": 47}
